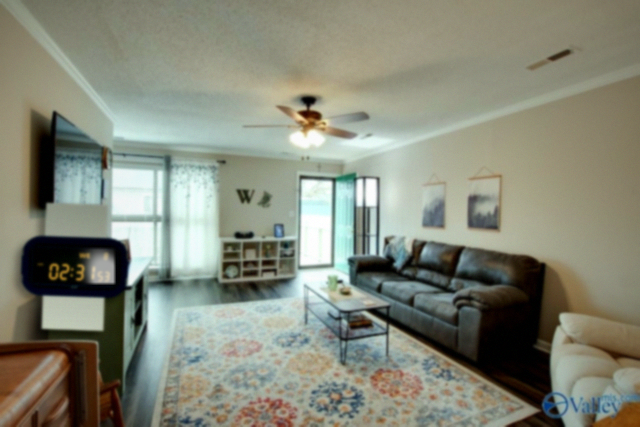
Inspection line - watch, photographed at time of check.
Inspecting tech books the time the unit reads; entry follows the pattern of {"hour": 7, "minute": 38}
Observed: {"hour": 2, "minute": 31}
